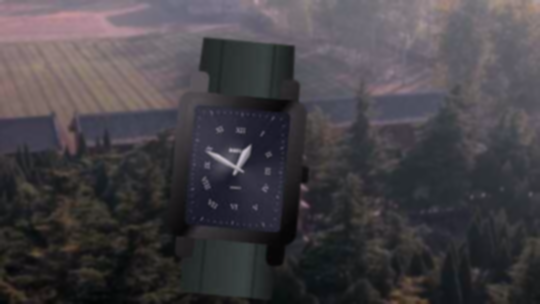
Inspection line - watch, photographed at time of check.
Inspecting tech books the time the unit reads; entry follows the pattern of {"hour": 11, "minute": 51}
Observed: {"hour": 12, "minute": 49}
